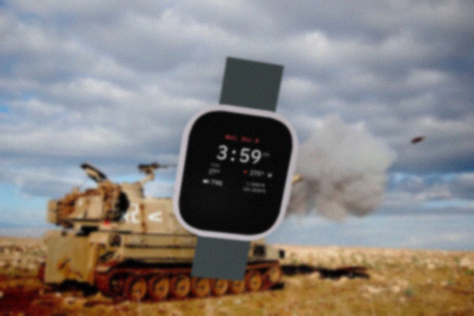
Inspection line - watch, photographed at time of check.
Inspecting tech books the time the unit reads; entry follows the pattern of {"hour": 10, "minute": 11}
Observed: {"hour": 3, "minute": 59}
